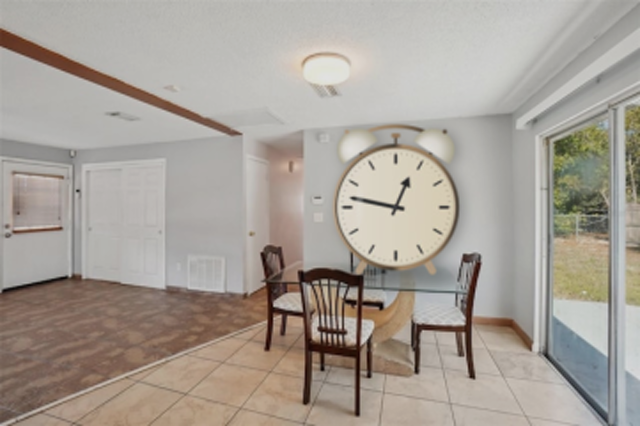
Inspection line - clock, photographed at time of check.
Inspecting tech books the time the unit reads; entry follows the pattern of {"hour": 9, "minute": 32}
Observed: {"hour": 12, "minute": 47}
